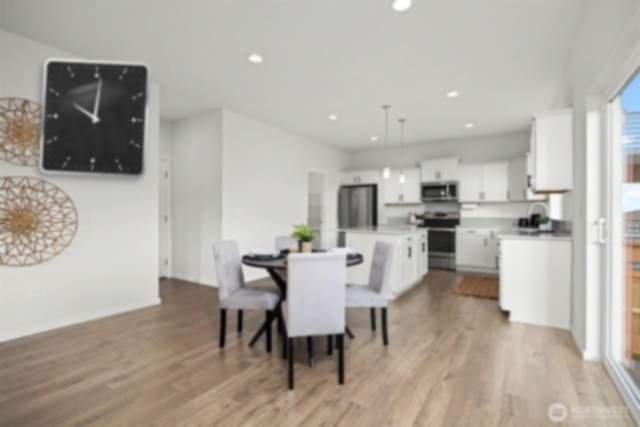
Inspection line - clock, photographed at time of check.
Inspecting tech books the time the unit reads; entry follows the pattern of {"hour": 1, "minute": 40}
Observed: {"hour": 10, "minute": 1}
